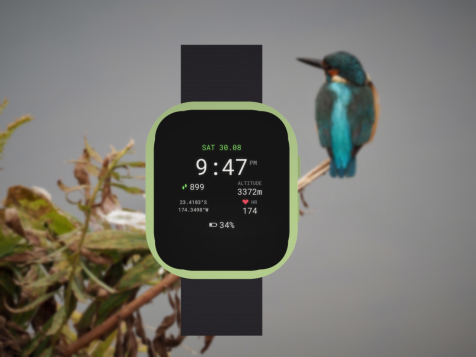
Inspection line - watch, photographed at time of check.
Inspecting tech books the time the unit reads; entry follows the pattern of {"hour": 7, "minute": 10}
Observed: {"hour": 9, "minute": 47}
